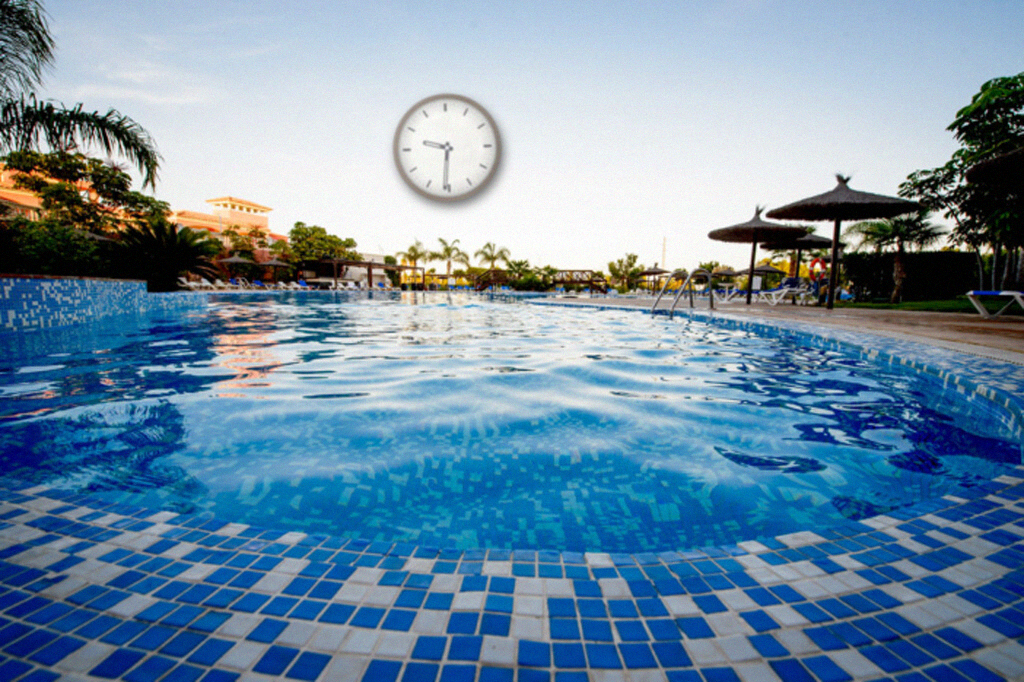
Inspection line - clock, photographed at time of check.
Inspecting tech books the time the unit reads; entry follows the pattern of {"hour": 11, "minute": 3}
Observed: {"hour": 9, "minute": 31}
